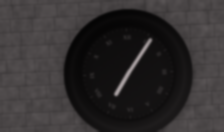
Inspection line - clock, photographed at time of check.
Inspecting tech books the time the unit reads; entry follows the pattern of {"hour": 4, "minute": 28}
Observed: {"hour": 7, "minute": 6}
